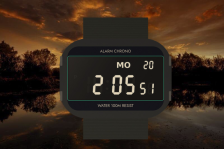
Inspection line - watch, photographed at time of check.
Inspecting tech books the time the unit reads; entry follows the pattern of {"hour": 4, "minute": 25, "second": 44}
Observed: {"hour": 2, "minute": 5, "second": 51}
